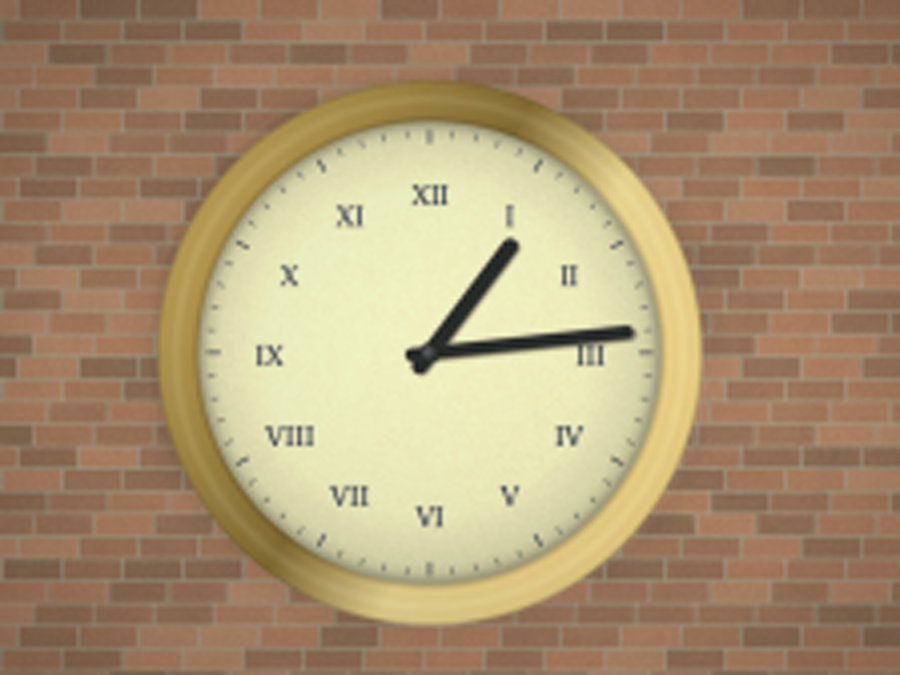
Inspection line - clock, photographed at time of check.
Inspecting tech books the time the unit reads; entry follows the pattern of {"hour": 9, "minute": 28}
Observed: {"hour": 1, "minute": 14}
